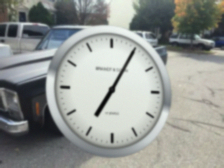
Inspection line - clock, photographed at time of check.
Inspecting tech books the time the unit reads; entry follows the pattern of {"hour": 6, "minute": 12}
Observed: {"hour": 7, "minute": 5}
